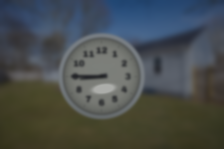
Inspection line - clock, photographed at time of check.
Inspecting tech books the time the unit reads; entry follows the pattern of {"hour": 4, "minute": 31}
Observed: {"hour": 8, "minute": 45}
